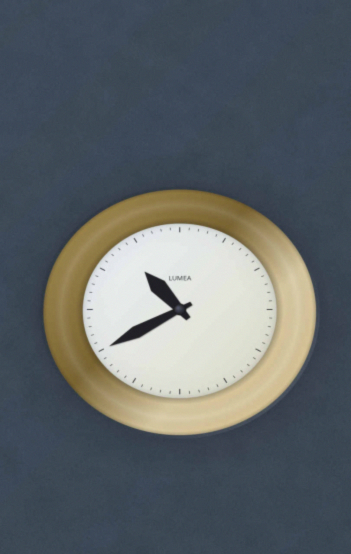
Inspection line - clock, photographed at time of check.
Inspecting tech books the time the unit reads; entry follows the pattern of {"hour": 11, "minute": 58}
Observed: {"hour": 10, "minute": 40}
